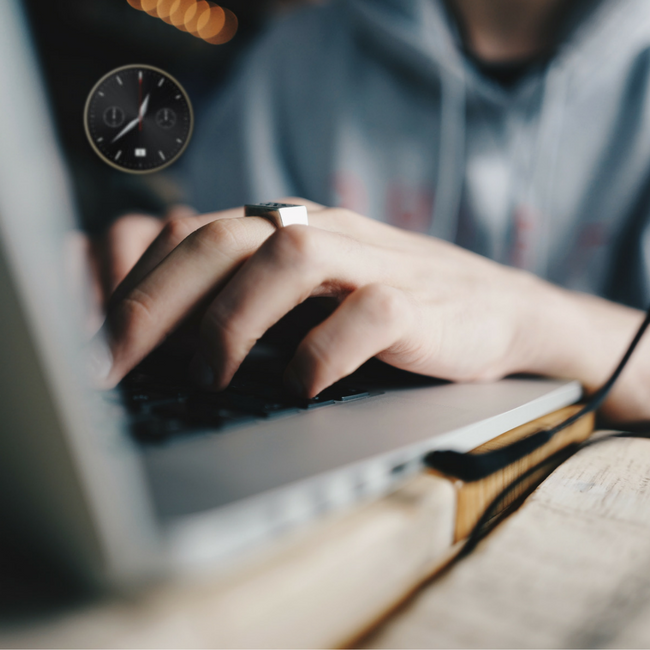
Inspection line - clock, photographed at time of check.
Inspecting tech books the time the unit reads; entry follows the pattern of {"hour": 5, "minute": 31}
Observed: {"hour": 12, "minute": 38}
